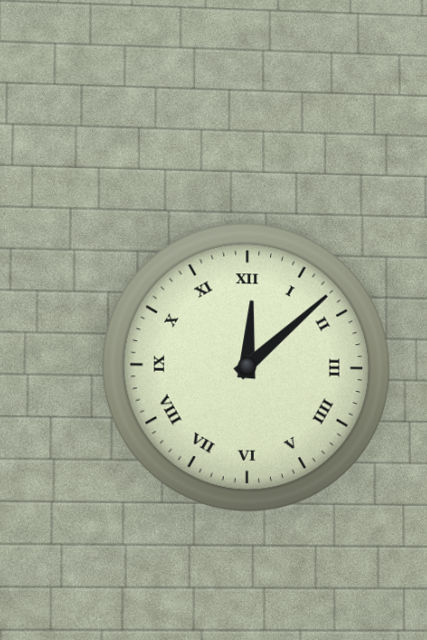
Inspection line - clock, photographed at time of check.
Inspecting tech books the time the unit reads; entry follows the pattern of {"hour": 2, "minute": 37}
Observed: {"hour": 12, "minute": 8}
